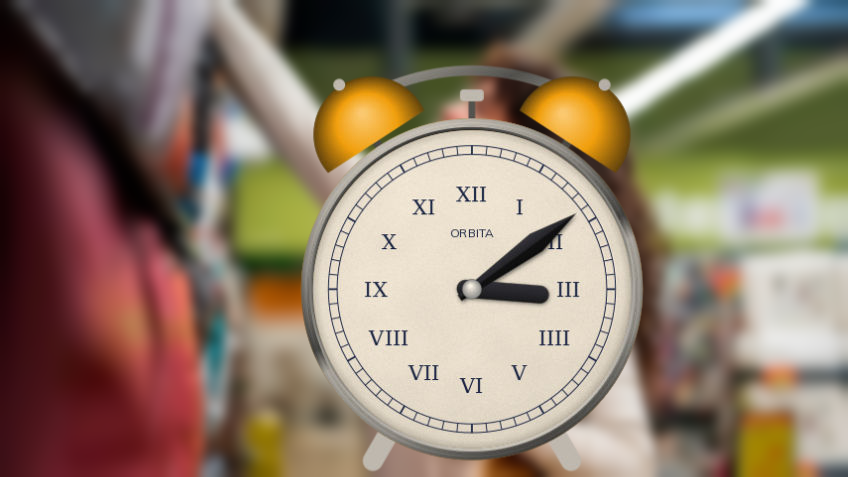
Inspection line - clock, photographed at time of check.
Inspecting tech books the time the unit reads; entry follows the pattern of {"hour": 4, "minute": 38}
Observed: {"hour": 3, "minute": 9}
